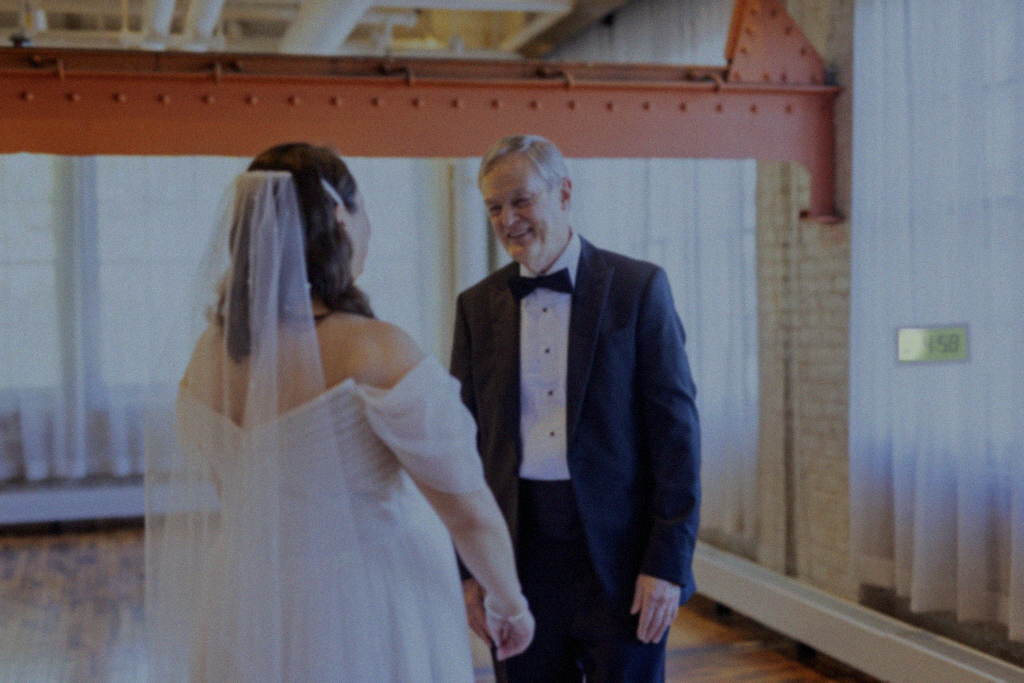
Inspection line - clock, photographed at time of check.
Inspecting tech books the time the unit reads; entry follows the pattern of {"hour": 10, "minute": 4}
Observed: {"hour": 4, "minute": 58}
